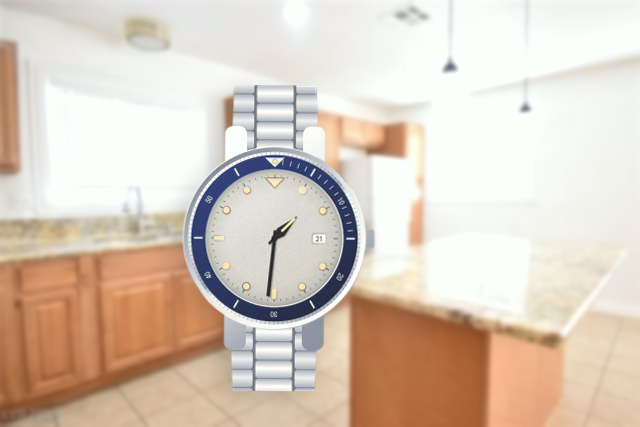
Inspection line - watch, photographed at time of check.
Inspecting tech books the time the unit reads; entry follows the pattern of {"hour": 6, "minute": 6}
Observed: {"hour": 1, "minute": 31}
